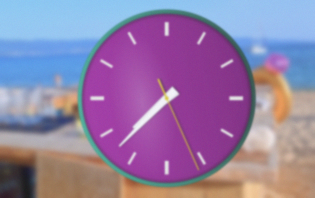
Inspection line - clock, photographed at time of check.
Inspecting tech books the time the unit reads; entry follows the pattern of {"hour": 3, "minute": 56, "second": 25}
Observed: {"hour": 7, "minute": 37, "second": 26}
